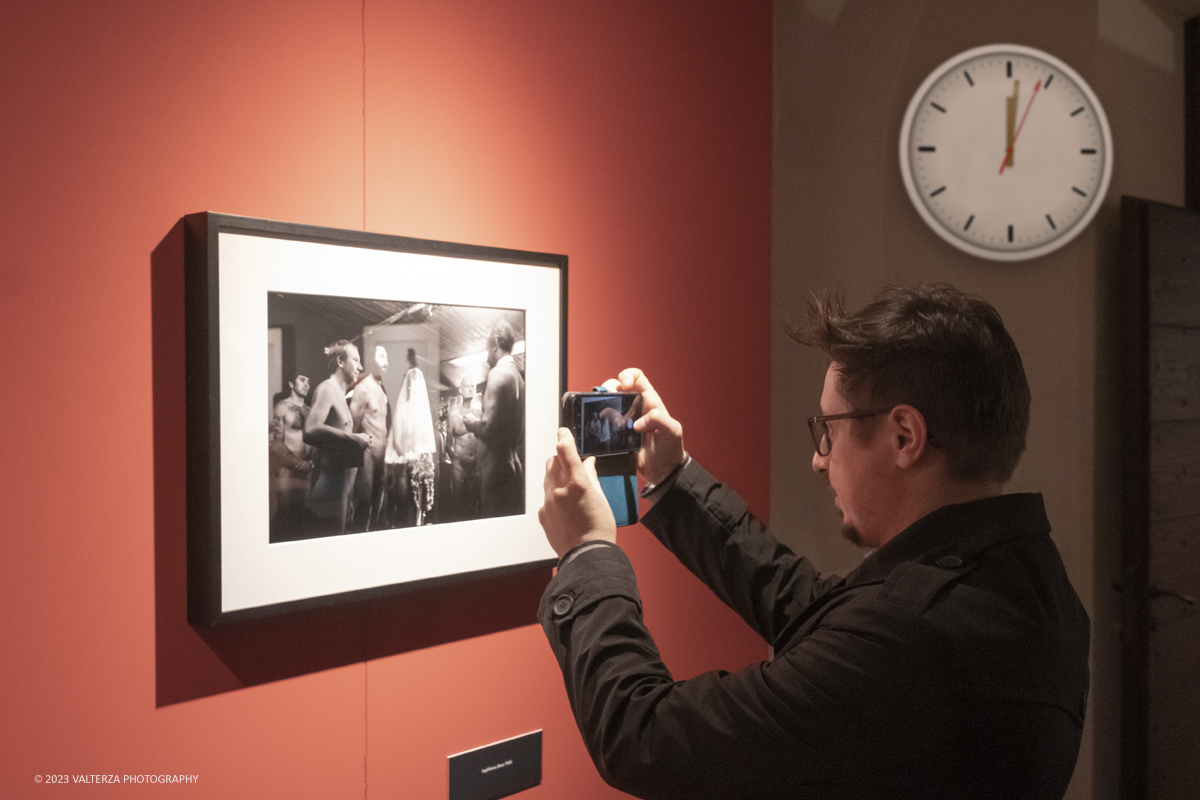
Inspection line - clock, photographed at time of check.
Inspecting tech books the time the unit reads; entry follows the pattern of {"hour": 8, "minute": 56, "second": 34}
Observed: {"hour": 12, "minute": 1, "second": 4}
